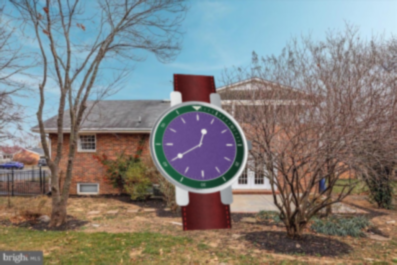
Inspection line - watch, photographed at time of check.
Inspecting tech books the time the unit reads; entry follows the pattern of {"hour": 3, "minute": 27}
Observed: {"hour": 12, "minute": 40}
